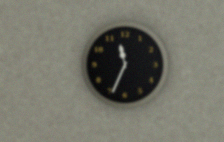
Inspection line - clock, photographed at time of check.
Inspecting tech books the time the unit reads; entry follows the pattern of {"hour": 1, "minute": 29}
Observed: {"hour": 11, "minute": 34}
